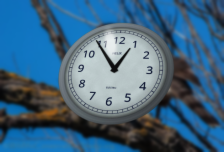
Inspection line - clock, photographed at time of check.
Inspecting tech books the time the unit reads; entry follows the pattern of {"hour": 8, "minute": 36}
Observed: {"hour": 12, "minute": 54}
